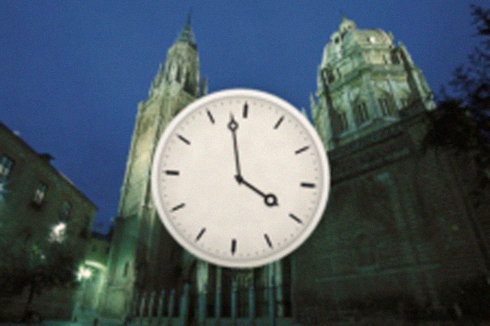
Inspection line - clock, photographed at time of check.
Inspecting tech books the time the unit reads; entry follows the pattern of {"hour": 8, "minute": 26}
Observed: {"hour": 3, "minute": 58}
